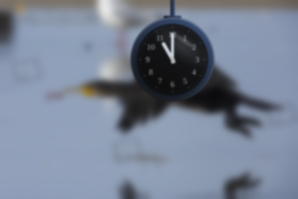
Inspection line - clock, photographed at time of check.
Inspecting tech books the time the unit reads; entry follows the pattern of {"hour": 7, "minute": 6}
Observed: {"hour": 11, "minute": 0}
